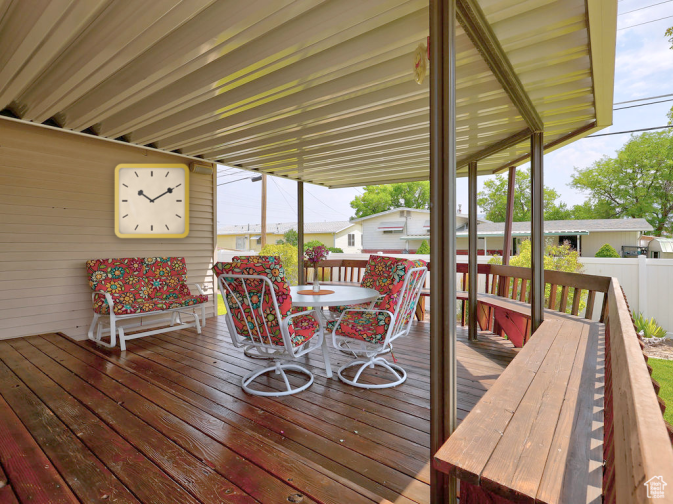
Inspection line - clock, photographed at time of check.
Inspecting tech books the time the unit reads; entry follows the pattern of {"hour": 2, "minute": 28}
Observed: {"hour": 10, "minute": 10}
